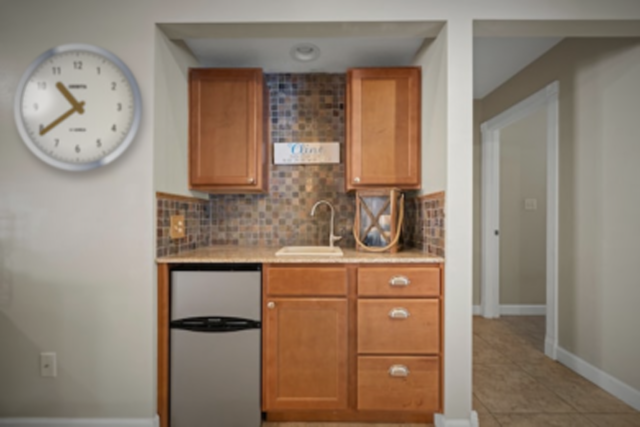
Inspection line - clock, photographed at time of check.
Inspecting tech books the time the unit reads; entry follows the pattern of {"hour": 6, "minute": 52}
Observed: {"hour": 10, "minute": 39}
